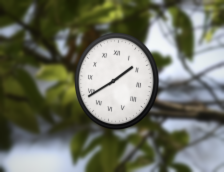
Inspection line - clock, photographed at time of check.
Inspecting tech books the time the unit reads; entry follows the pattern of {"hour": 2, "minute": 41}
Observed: {"hour": 1, "minute": 39}
